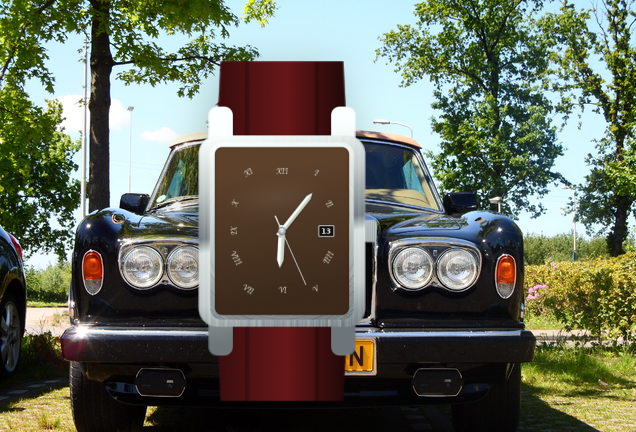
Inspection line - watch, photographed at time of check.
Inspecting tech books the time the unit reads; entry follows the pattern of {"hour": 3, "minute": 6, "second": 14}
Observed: {"hour": 6, "minute": 6, "second": 26}
